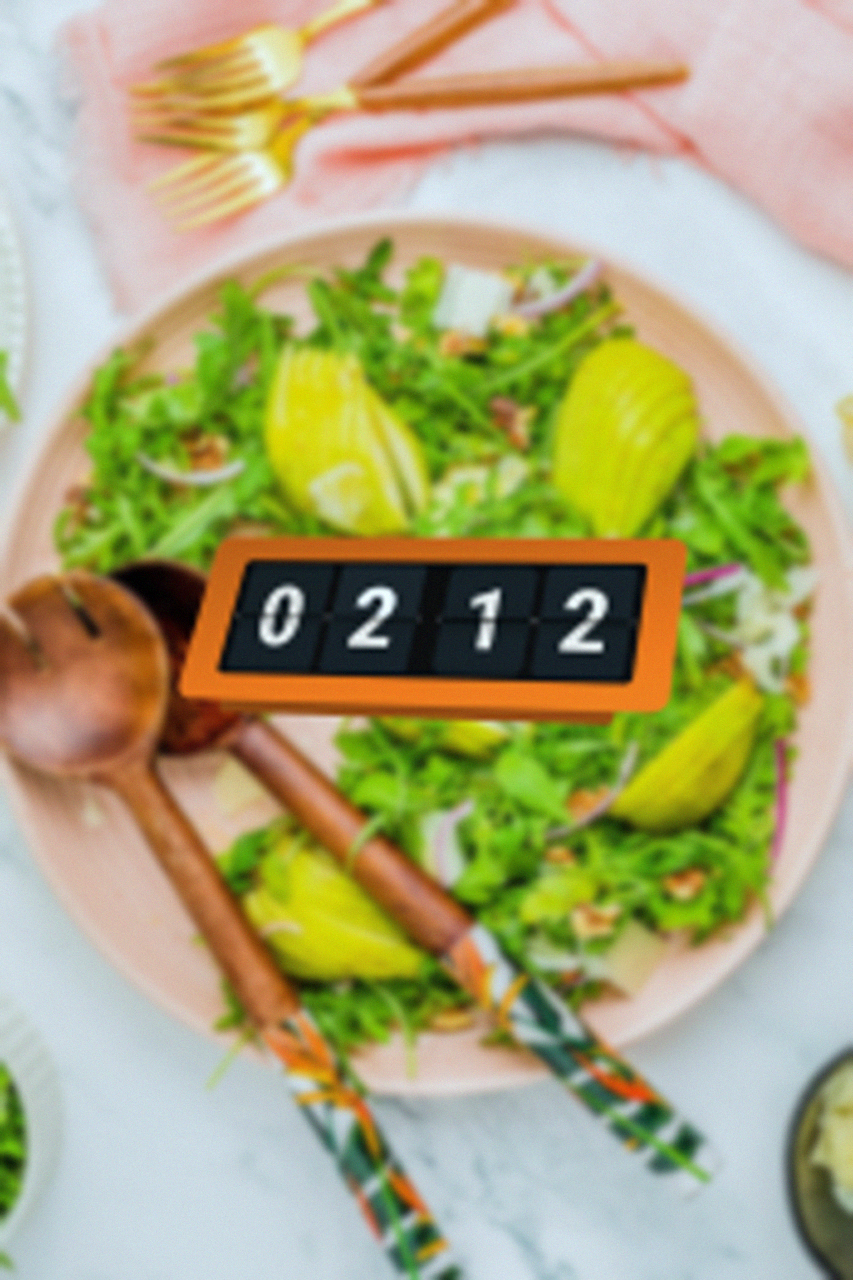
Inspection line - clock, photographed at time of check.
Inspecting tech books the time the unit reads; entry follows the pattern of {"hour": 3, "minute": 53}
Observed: {"hour": 2, "minute": 12}
